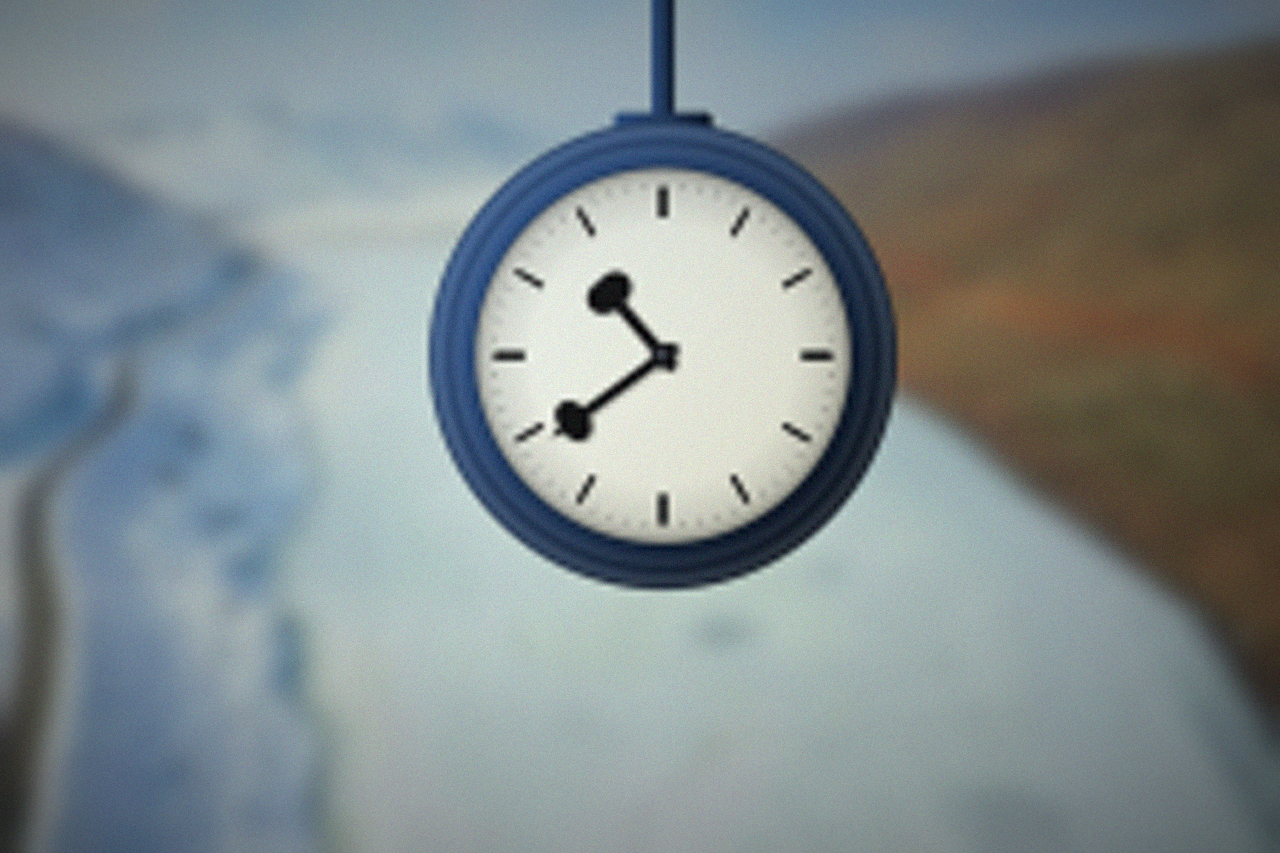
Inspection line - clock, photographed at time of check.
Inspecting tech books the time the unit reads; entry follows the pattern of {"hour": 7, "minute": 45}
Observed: {"hour": 10, "minute": 39}
